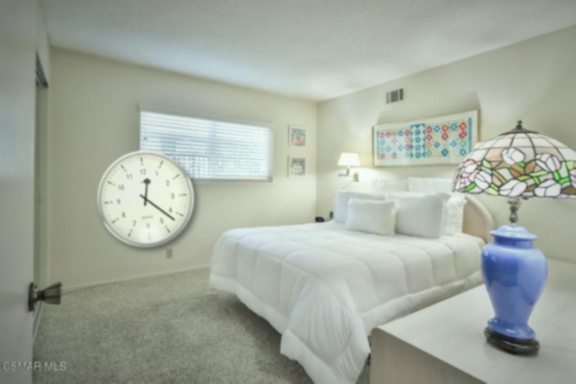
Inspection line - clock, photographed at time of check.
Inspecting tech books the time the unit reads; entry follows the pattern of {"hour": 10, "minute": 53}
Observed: {"hour": 12, "minute": 22}
